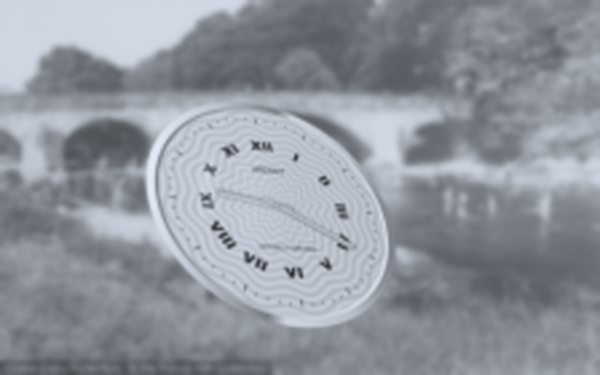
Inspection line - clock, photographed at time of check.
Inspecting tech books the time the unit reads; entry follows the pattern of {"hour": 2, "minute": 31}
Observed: {"hour": 9, "minute": 20}
